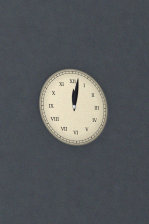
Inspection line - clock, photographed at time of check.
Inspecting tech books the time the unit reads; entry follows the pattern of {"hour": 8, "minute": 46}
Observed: {"hour": 12, "minute": 2}
